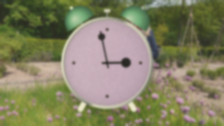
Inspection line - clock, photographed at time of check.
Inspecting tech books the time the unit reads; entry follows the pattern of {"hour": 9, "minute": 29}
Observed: {"hour": 2, "minute": 58}
